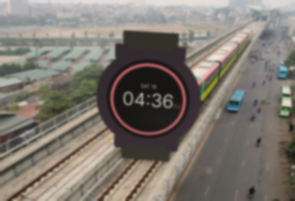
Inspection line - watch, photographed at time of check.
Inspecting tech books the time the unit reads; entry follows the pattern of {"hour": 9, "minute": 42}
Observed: {"hour": 4, "minute": 36}
